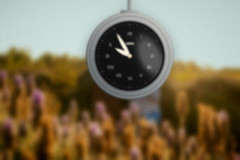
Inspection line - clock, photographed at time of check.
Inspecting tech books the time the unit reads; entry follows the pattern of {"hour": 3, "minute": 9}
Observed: {"hour": 9, "minute": 55}
